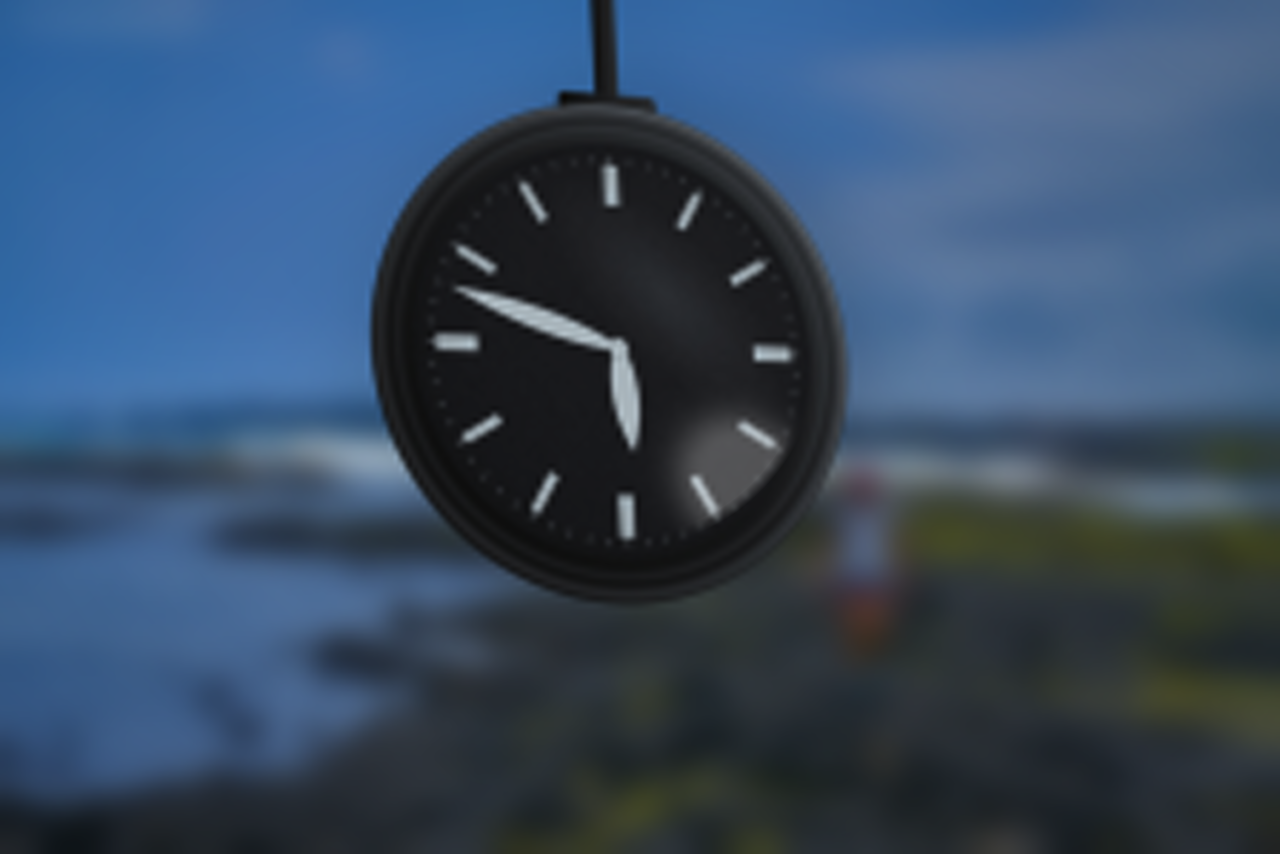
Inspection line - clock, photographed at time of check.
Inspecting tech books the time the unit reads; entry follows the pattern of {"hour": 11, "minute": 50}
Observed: {"hour": 5, "minute": 48}
